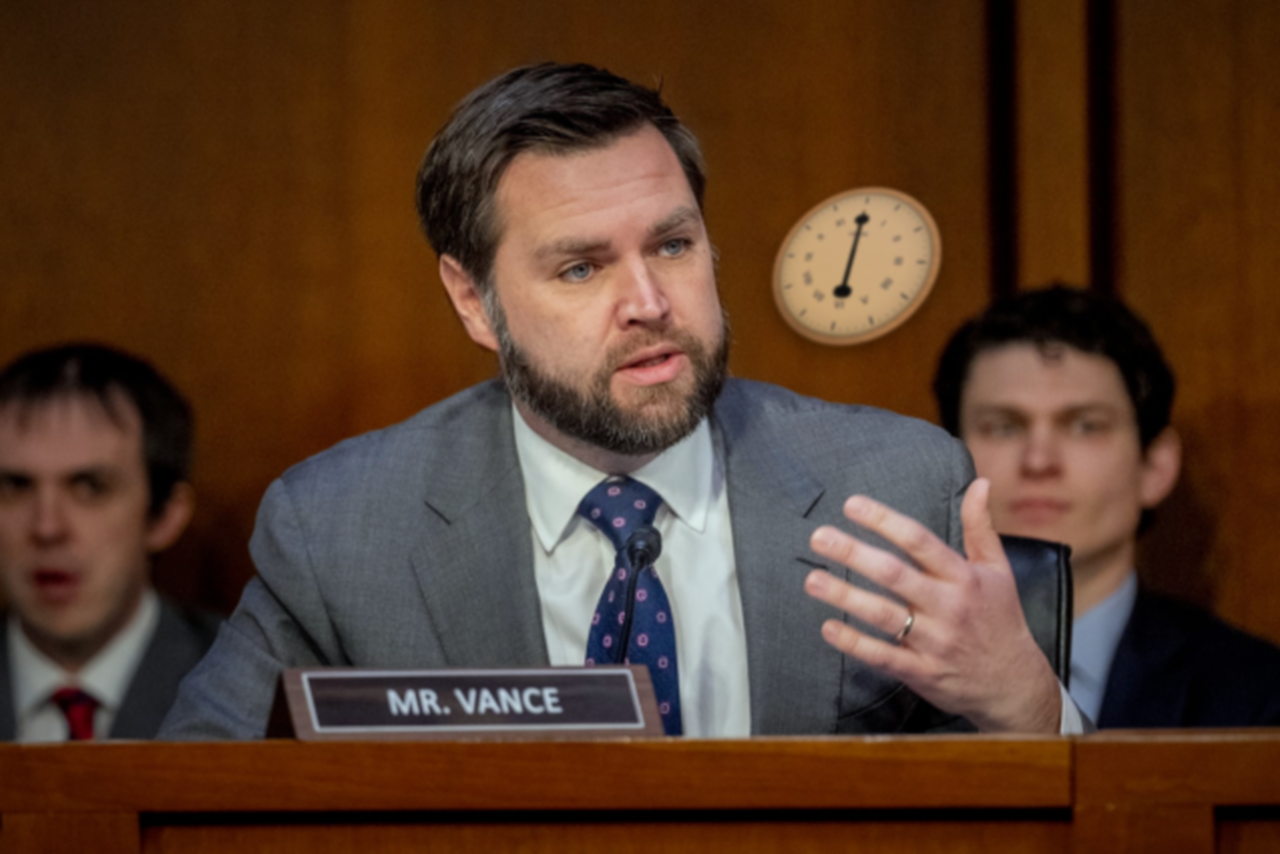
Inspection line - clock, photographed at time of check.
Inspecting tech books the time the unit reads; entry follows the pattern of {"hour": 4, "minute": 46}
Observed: {"hour": 6, "minute": 0}
